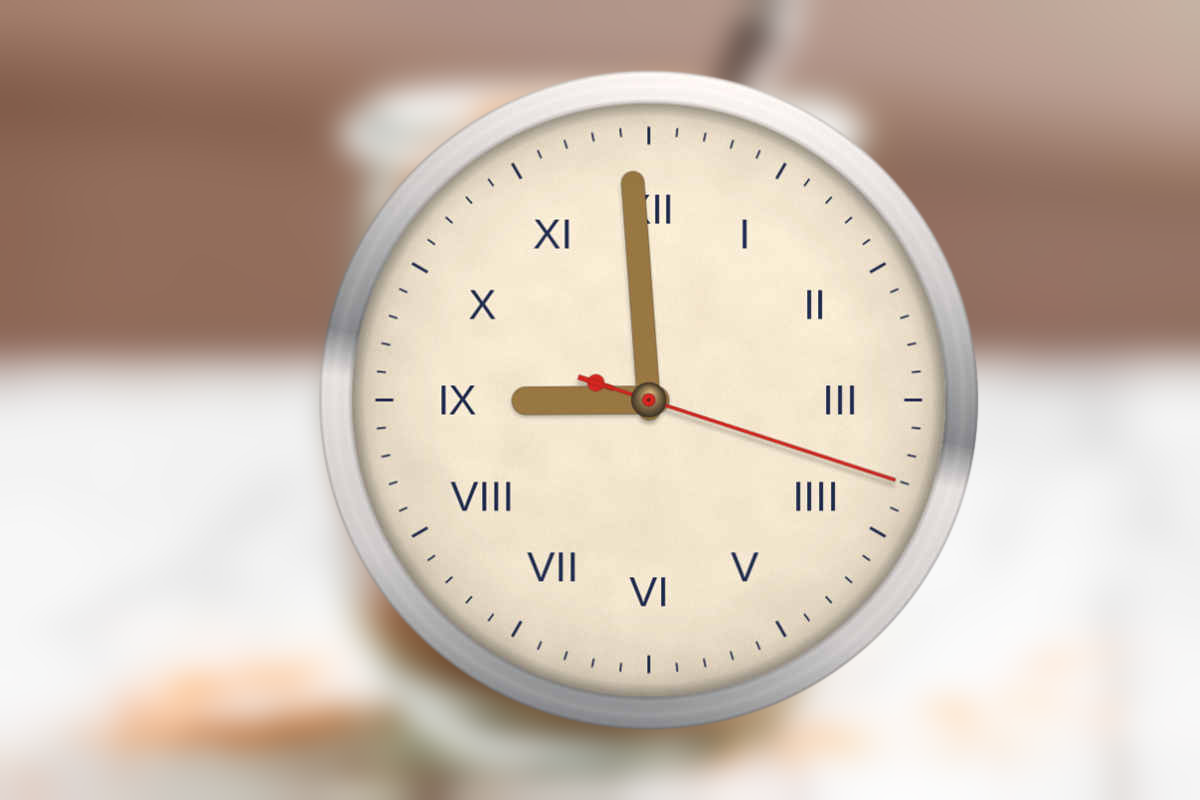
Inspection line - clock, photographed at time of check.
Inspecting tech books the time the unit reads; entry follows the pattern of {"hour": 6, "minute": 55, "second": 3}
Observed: {"hour": 8, "minute": 59, "second": 18}
